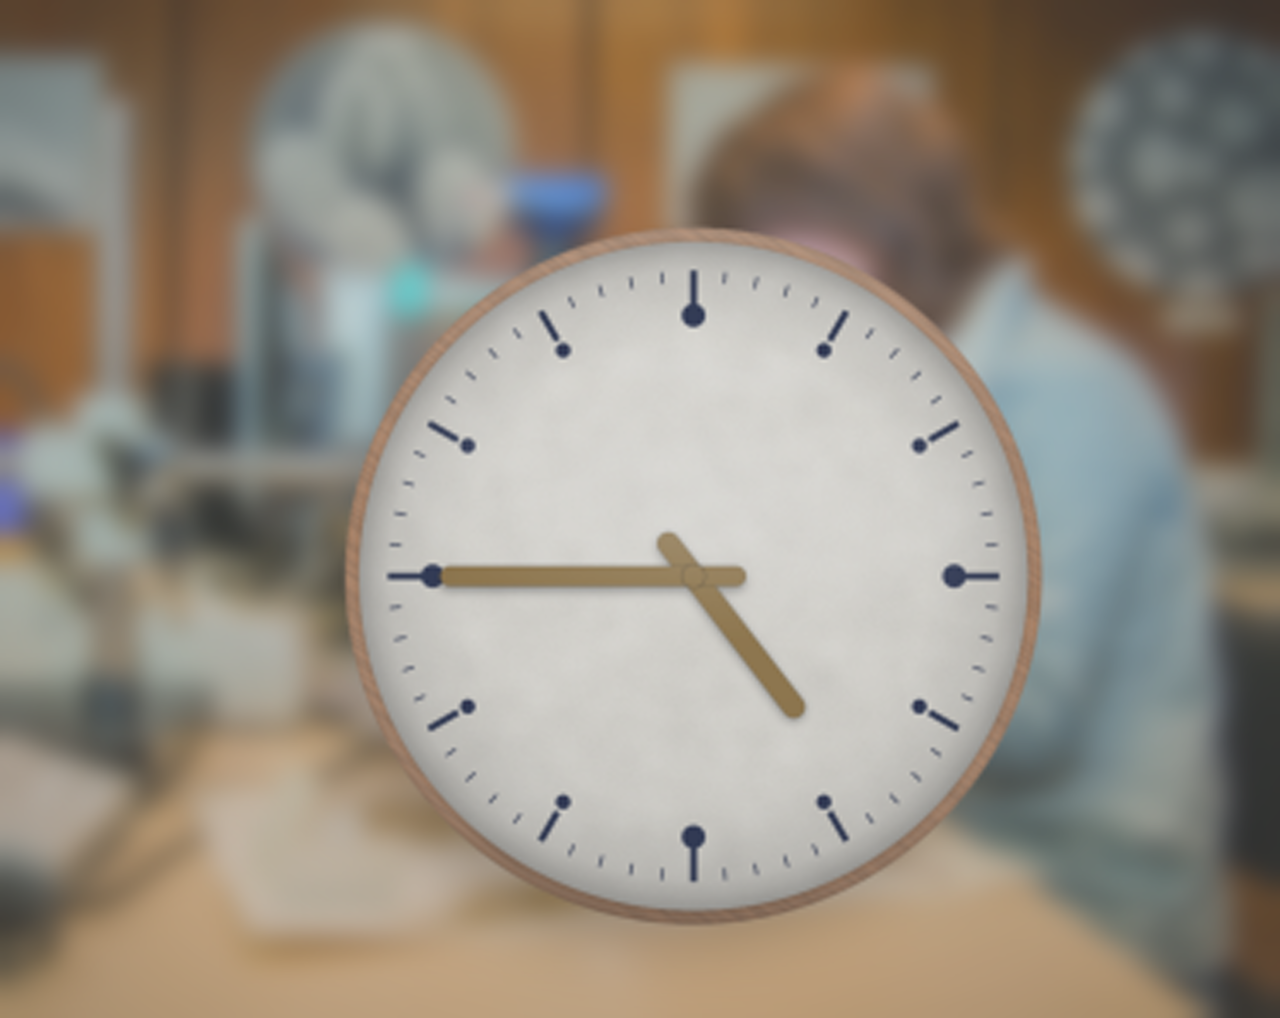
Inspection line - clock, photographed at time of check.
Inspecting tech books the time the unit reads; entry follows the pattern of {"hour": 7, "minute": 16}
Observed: {"hour": 4, "minute": 45}
